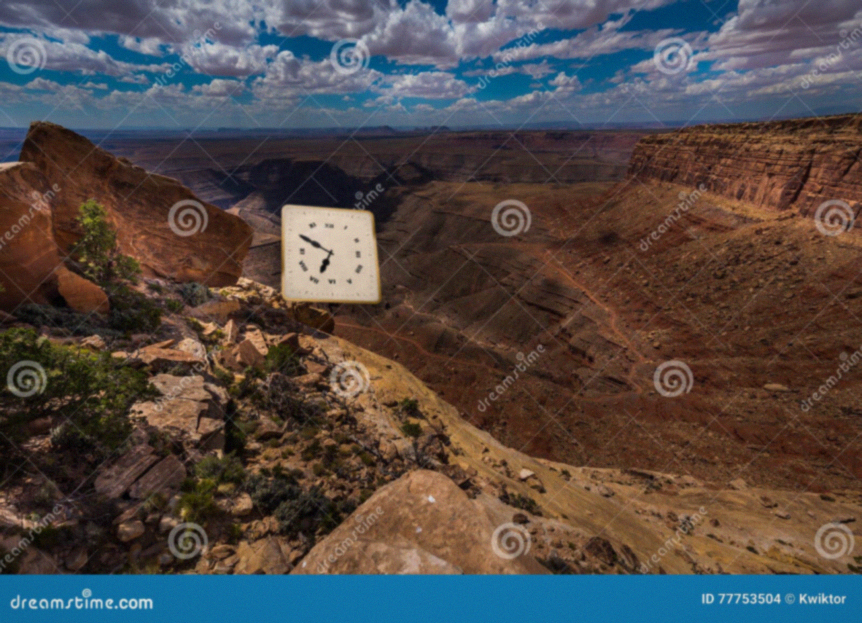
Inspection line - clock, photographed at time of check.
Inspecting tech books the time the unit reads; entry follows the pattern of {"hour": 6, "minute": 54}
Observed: {"hour": 6, "minute": 50}
